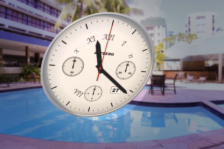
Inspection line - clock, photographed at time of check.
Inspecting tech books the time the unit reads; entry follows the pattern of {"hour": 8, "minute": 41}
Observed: {"hour": 11, "minute": 21}
